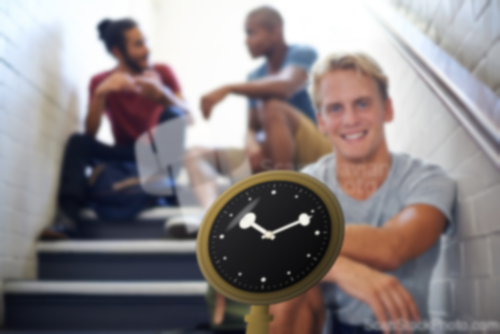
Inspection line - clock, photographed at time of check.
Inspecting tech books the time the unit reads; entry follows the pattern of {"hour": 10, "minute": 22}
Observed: {"hour": 10, "minute": 11}
